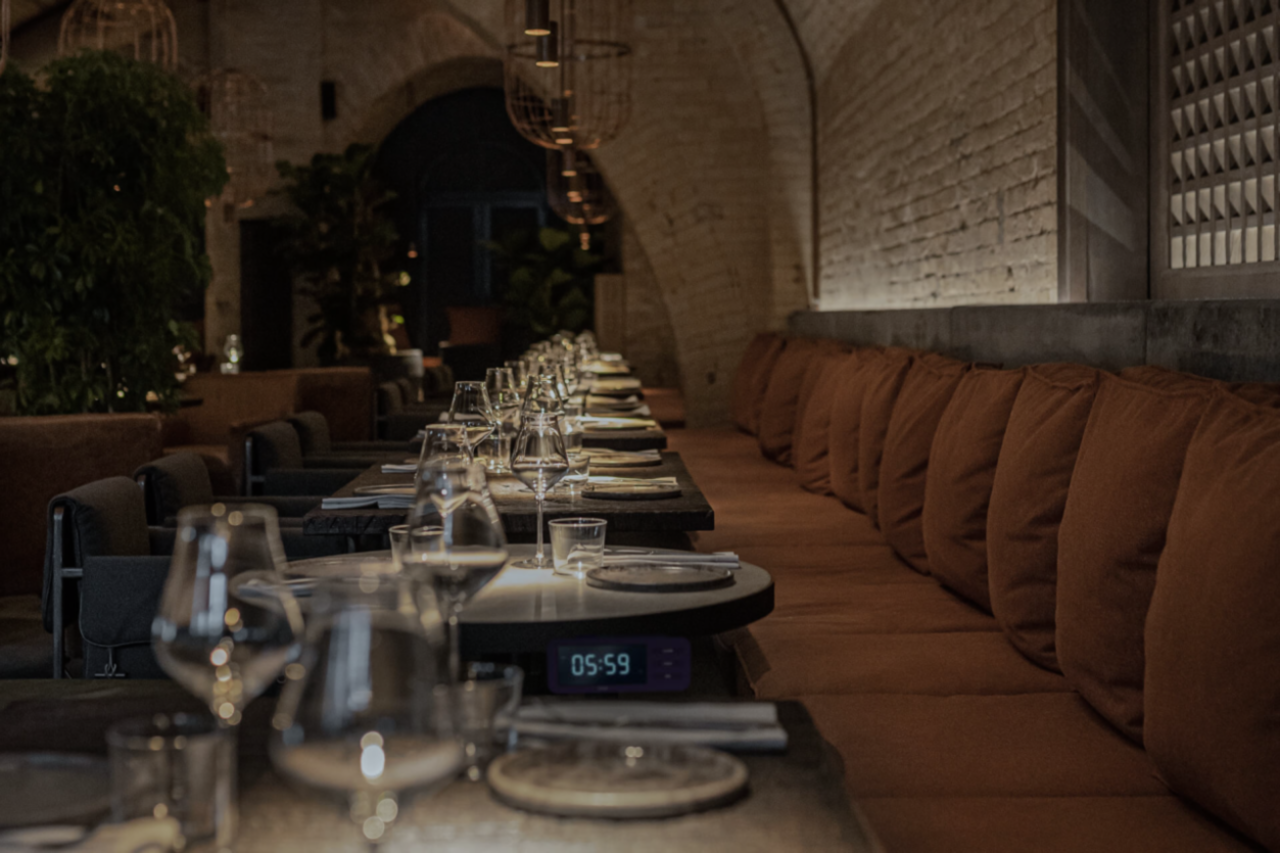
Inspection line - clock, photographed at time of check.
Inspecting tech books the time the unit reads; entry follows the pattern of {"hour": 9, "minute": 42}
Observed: {"hour": 5, "minute": 59}
